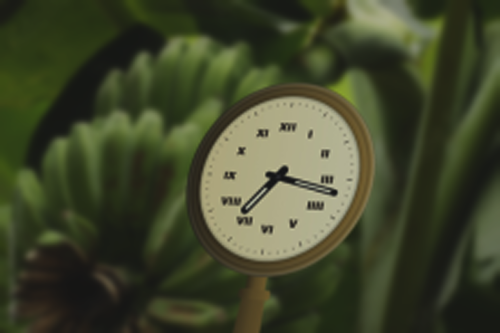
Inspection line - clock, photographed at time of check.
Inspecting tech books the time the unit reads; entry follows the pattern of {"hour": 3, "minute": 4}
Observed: {"hour": 7, "minute": 17}
